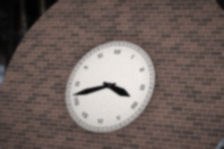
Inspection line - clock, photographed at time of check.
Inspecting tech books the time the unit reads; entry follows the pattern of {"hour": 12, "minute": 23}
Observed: {"hour": 3, "minute": 42}
